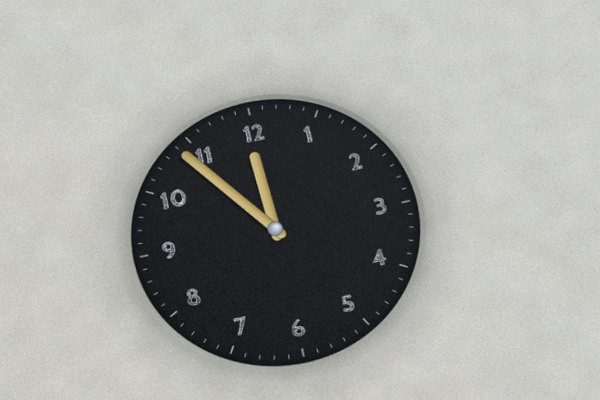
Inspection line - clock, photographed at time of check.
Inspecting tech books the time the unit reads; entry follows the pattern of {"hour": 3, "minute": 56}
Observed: {"hour": 11, "minute": 54}
